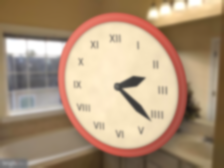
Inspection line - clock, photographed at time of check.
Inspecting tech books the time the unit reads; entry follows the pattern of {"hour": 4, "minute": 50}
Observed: {"hour": 2, "minute": 22}
